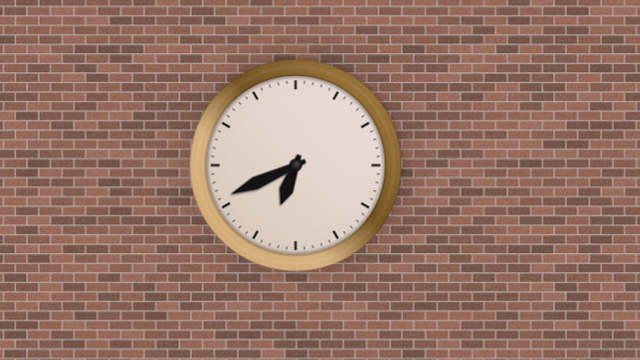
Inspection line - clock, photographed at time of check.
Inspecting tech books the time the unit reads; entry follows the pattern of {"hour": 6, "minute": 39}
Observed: {"hour": 6, "minute": 41}
